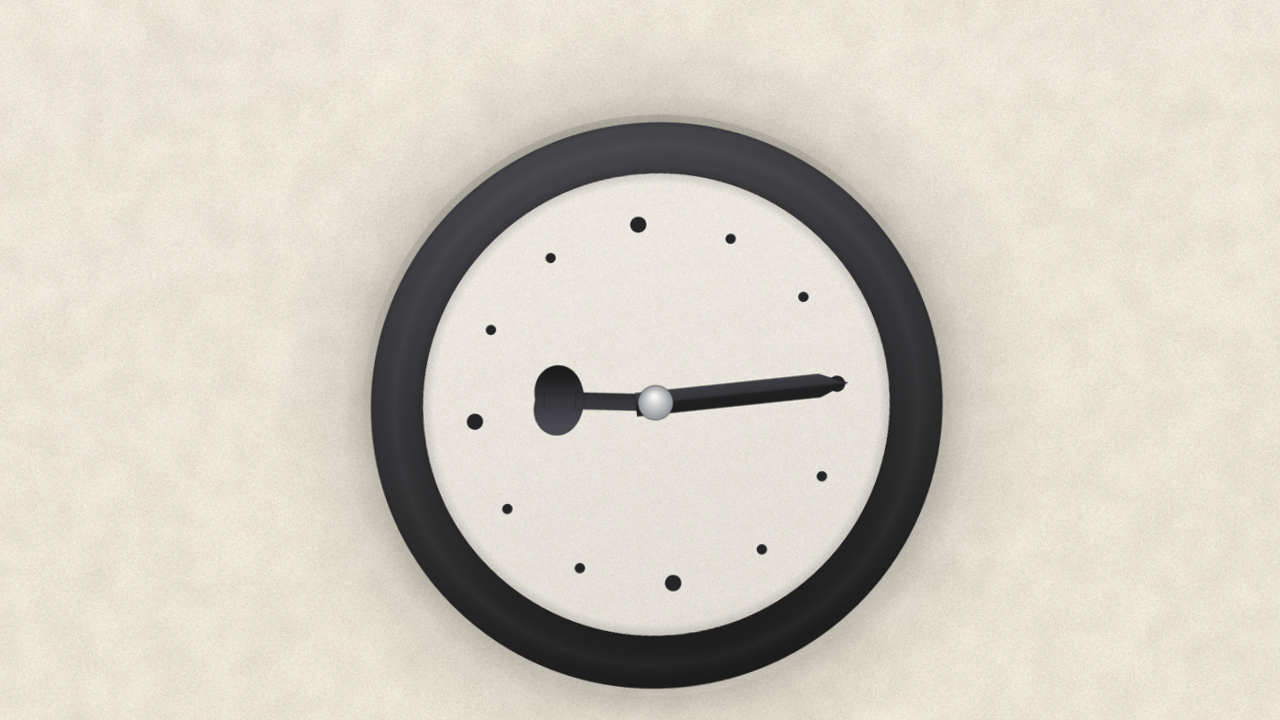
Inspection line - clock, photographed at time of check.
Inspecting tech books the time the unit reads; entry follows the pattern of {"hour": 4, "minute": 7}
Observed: {"hour": 9, "minute": 15}
